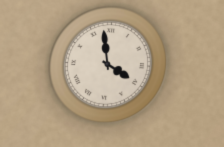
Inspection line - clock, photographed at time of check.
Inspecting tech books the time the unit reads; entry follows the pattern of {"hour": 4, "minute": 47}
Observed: {"hour": 3, "minute": 58}
